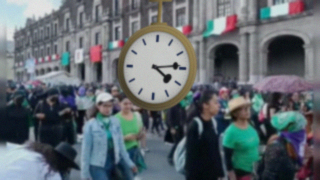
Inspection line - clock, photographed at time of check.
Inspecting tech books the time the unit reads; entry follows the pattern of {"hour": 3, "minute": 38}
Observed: {"hour": 4, "minute": 14}
